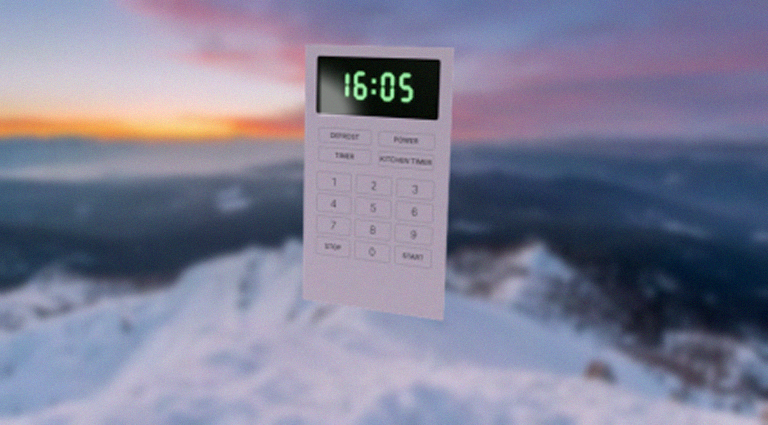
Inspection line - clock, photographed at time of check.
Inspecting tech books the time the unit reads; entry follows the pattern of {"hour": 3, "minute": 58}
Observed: {"hour": 16, "minute": 5}
